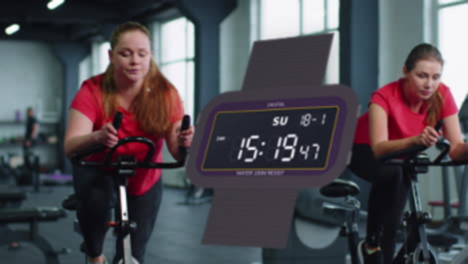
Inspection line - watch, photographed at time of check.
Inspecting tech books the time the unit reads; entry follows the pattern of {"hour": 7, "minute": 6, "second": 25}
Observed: {"hour": 15, "minute": 19, "second": 47}
